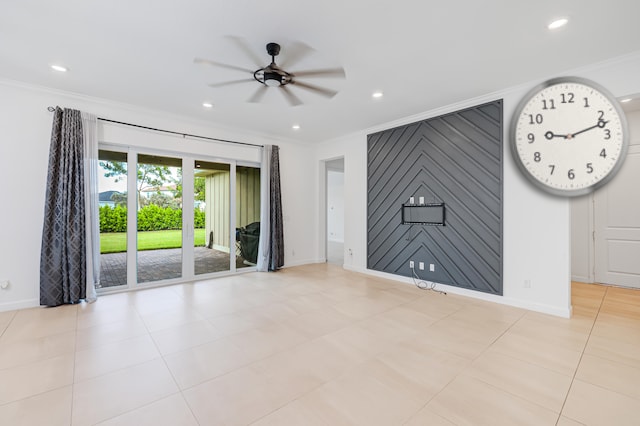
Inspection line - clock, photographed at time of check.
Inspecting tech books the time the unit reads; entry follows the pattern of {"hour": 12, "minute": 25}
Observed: {"hour": 9, "minute": 12}
